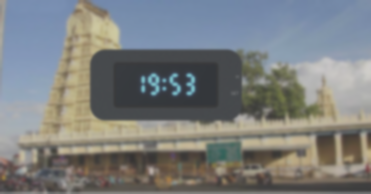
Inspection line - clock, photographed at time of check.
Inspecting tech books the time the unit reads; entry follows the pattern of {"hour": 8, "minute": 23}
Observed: {"hour": 19, "minute": 53}
